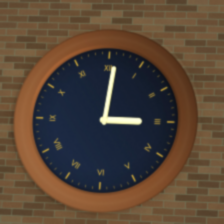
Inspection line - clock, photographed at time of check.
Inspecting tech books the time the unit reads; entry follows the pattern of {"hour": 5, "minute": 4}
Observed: {"hour": 3, "minute": 1}
